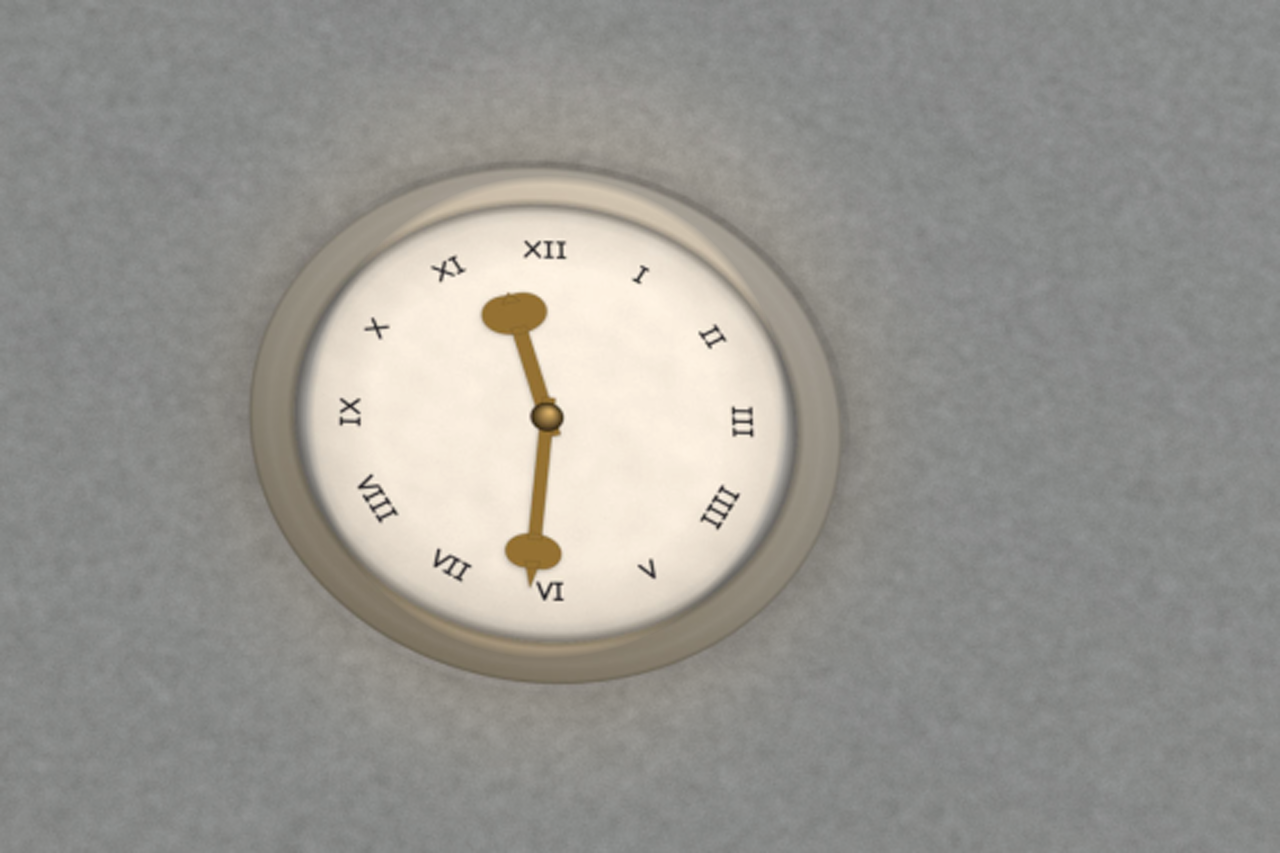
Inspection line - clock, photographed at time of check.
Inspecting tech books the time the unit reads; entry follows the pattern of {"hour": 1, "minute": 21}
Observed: {"hour": 11, "minute": 31}
